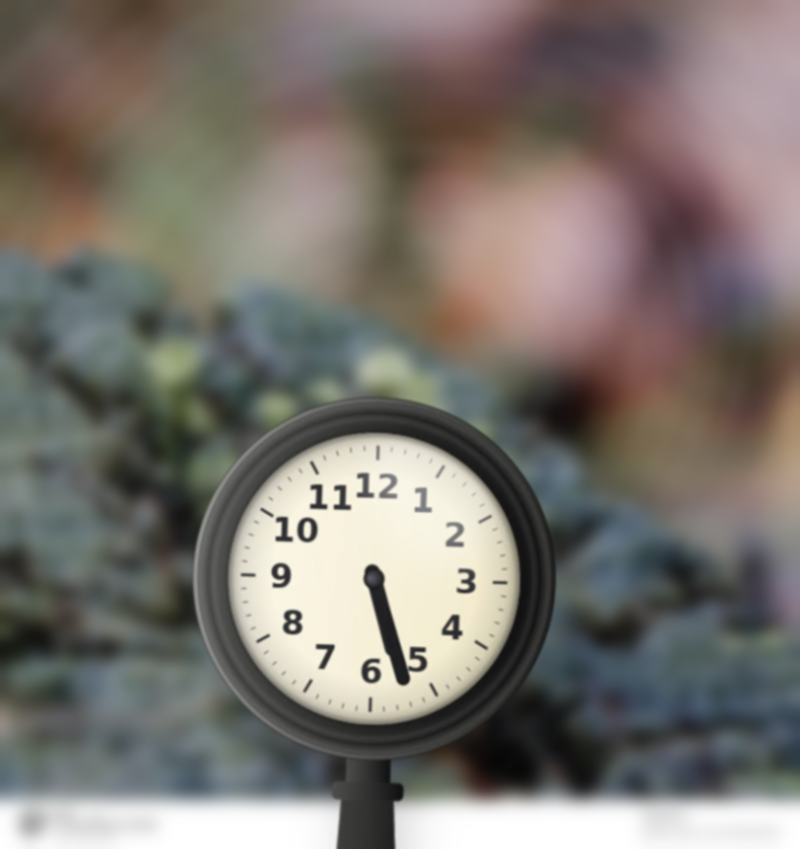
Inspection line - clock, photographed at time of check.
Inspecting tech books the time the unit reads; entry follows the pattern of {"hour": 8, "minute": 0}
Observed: {"hour": 5, "minute": 27}
